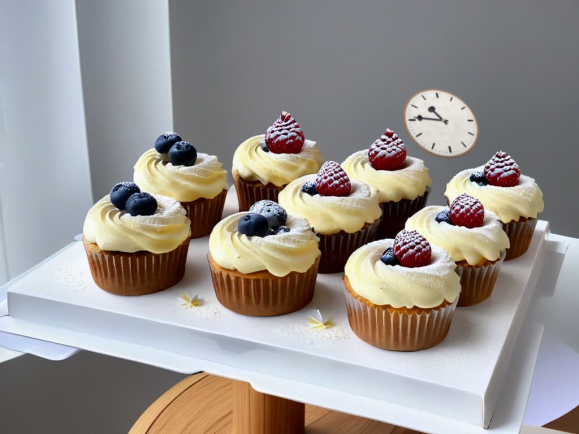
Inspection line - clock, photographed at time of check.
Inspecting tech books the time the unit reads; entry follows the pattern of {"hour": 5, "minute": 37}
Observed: {"hour": 10, "minute": 46}
